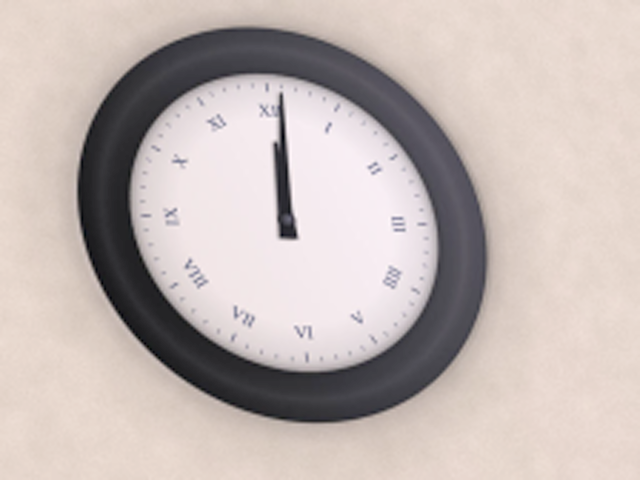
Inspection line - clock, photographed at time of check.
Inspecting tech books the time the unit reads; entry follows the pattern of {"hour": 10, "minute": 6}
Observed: {"hour": 12, "minute": 1}
